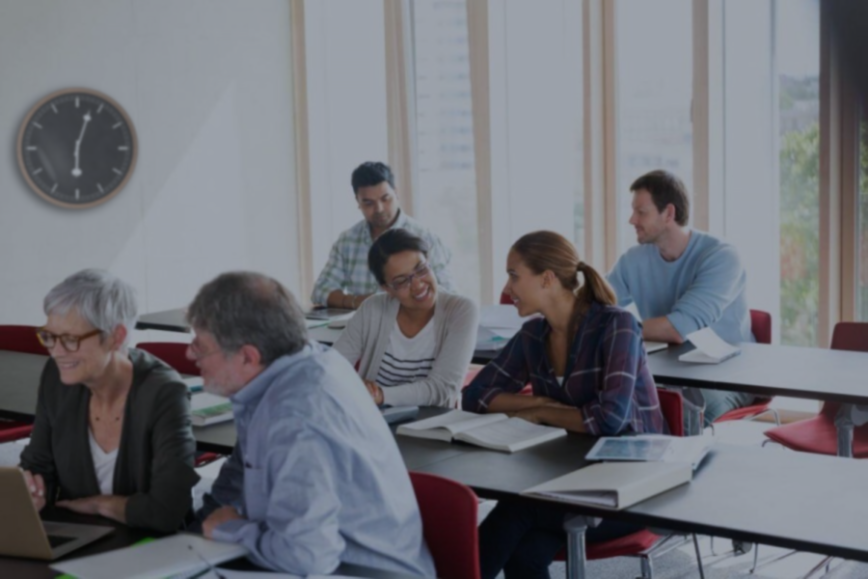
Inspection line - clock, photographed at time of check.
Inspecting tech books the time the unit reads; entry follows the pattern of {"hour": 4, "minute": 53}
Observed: {"hour": 6, "minute": 3}
